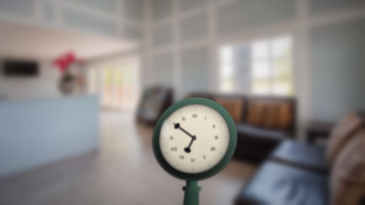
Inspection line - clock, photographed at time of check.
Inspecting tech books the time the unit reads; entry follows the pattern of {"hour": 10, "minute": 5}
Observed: {"hour": 6, "minute": 51}
